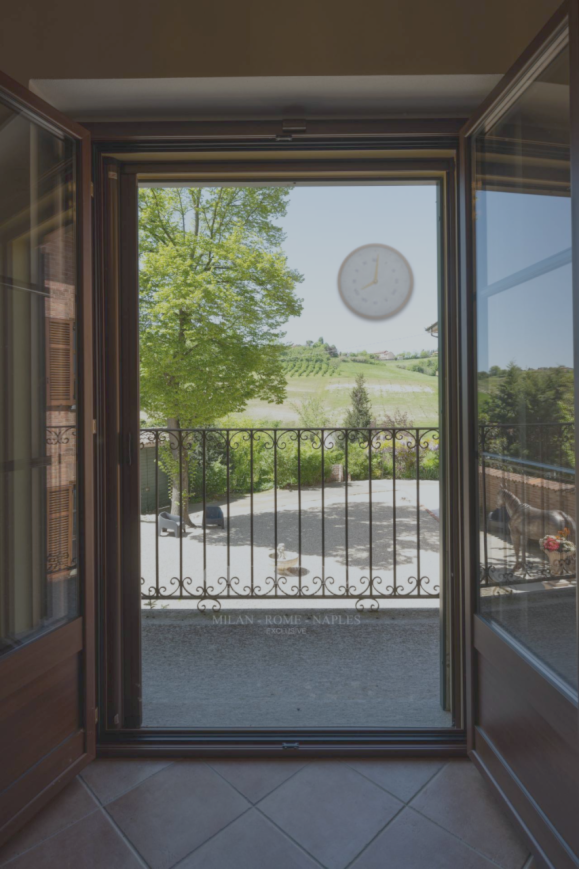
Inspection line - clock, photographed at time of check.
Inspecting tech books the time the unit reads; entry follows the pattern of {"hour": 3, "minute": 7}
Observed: {"hour": 8, "minute": 1}
